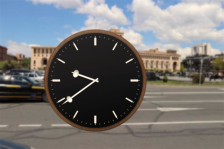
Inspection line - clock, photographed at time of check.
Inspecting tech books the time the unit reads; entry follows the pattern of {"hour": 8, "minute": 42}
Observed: {"hour": 9, "minute": 39}
